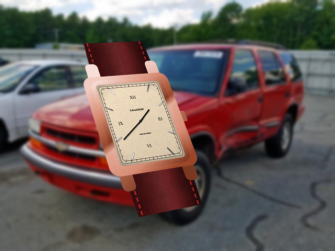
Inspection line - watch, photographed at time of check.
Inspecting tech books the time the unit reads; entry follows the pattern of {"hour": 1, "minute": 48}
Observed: {"hour": 1, "minute": 39}
